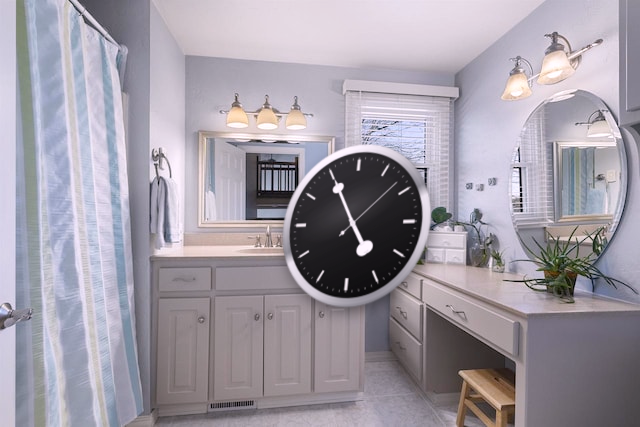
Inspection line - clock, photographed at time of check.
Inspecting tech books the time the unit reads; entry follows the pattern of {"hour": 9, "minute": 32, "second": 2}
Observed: {"hour": 4, "minute": 55, "second": 8}
